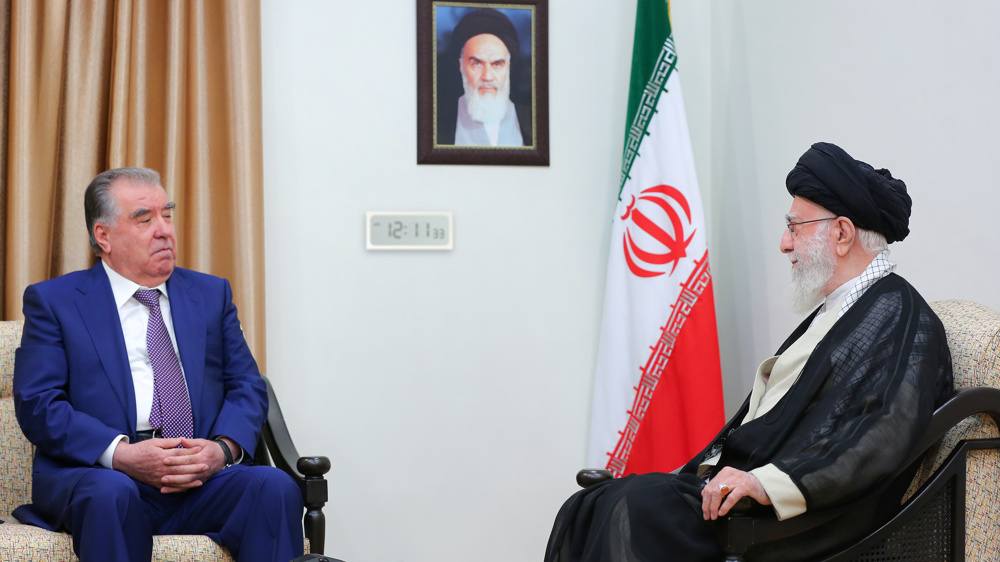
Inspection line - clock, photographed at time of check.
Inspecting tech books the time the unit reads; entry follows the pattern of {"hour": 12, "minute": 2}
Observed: {"hour": 12, "minute": 11}
